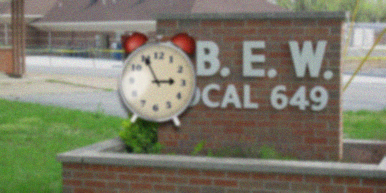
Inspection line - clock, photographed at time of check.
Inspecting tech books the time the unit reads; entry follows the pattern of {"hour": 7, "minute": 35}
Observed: {"hour": 2, "minute": 55}
